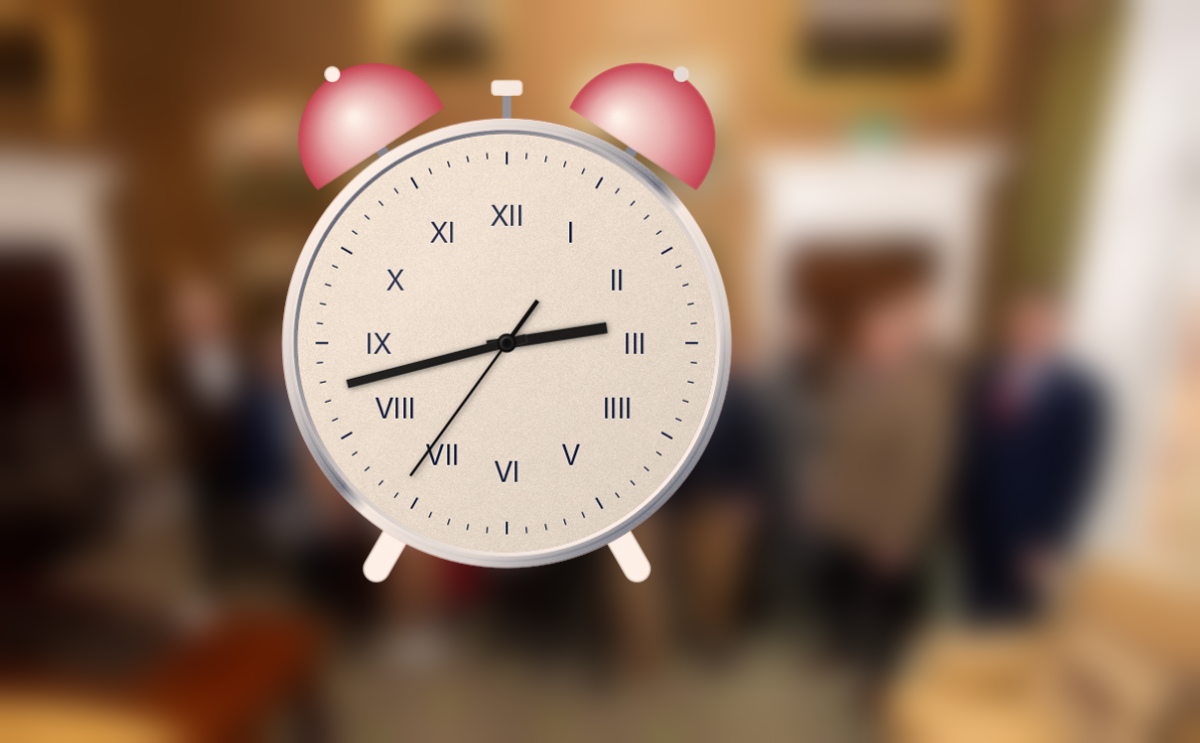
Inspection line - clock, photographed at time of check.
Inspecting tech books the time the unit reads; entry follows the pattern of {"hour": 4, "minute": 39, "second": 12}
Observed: {"hour": 2, "minute": 42, "second": 36}
